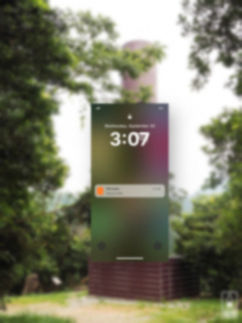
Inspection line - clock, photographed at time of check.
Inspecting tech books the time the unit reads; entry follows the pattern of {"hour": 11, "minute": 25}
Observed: {"hour": 3, "minute": 7}
